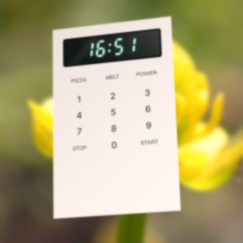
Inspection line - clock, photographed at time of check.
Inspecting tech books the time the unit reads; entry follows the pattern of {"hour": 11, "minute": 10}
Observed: {"hour": 16, "minute": 51}
